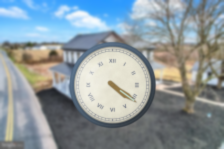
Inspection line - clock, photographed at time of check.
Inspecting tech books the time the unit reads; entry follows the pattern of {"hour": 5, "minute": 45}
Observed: {"hour": 4, "minute": 21}
